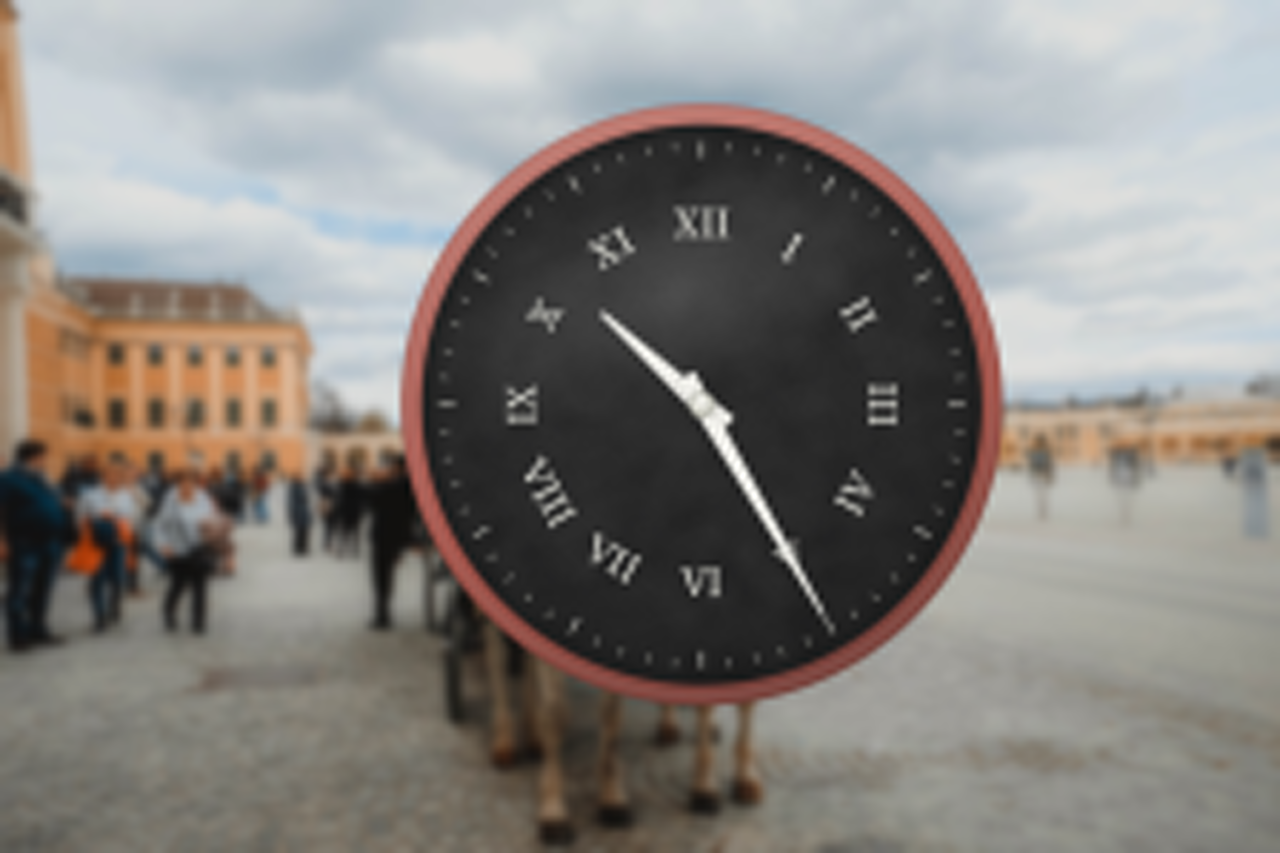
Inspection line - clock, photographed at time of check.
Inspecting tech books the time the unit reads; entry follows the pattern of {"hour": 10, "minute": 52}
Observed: {"hour": 10, "minute": 25}
